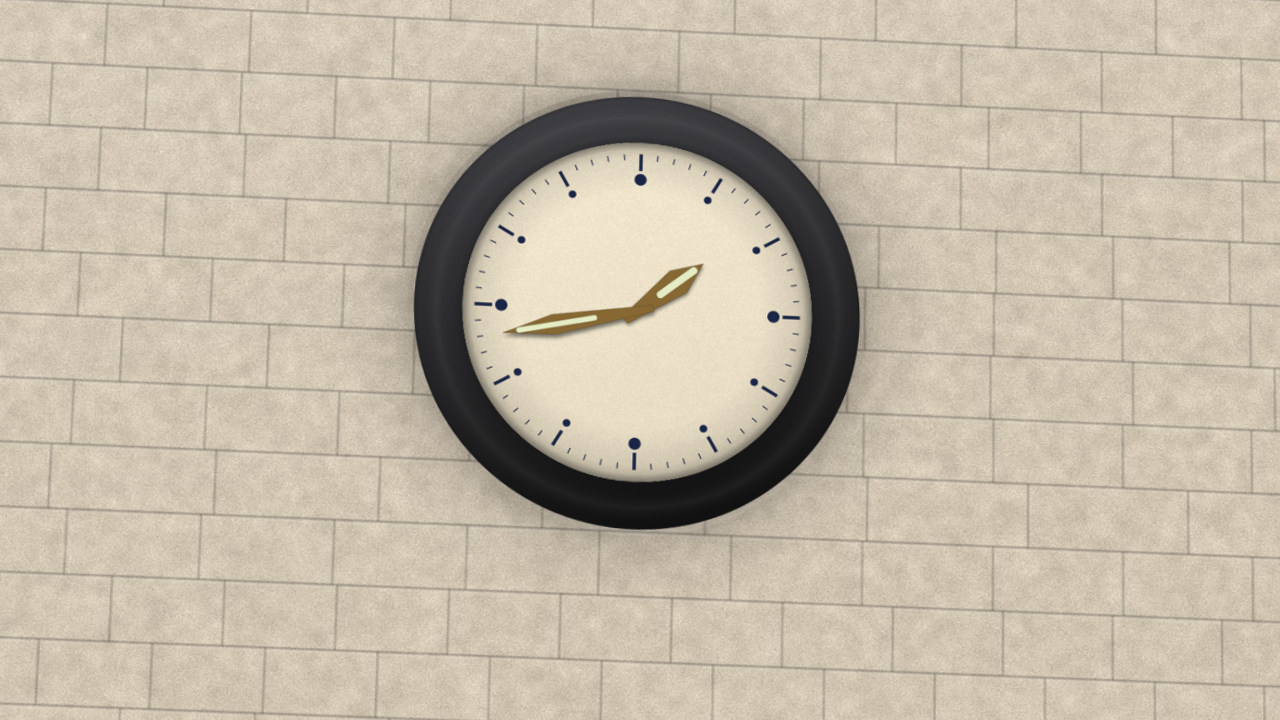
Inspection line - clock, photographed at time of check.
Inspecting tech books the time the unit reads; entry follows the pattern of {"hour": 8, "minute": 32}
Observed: {"hour": 1, "minute": 43}
